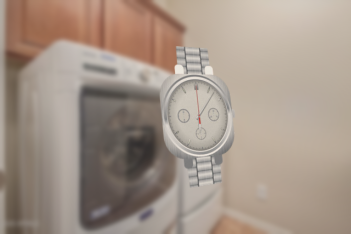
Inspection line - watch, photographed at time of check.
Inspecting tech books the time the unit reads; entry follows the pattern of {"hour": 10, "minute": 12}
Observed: {"hour": 6, "minute": 7}
